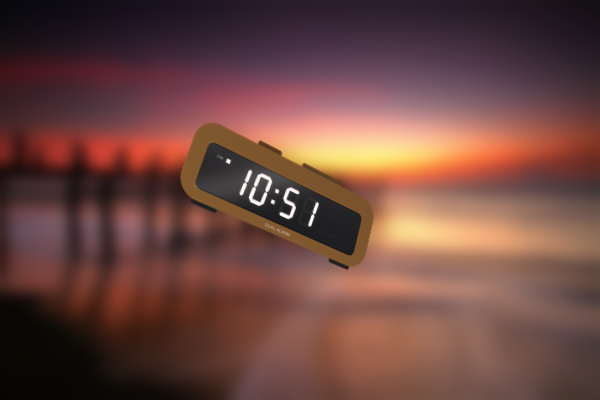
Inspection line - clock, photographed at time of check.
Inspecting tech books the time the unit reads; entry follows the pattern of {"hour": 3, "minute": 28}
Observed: {"hour": 10, "minute": 51}
